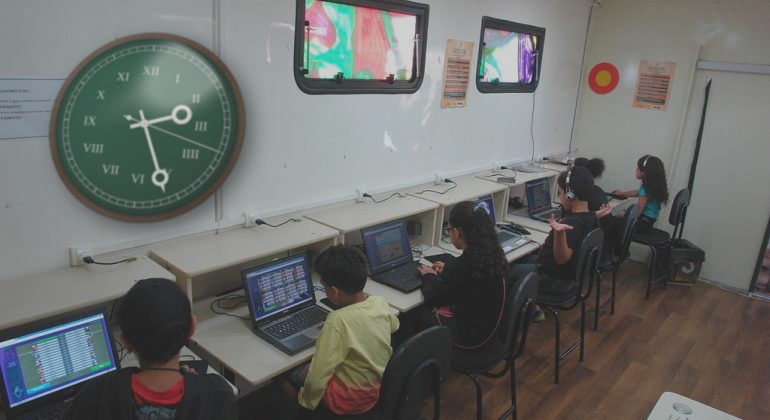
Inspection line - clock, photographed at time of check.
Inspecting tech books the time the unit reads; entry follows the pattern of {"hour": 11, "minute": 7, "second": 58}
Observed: {"hour": 2, "minute": 26, "second": 18}
